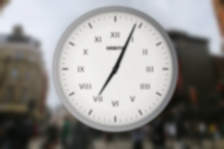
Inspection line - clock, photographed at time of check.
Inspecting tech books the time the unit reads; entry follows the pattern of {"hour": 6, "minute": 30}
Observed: {"hour": 7, "minute": 4}
